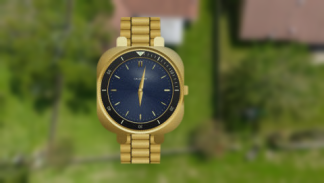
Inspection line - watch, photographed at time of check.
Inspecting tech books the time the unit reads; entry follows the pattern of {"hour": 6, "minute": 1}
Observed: {"hour": 6, "minute": 2}
